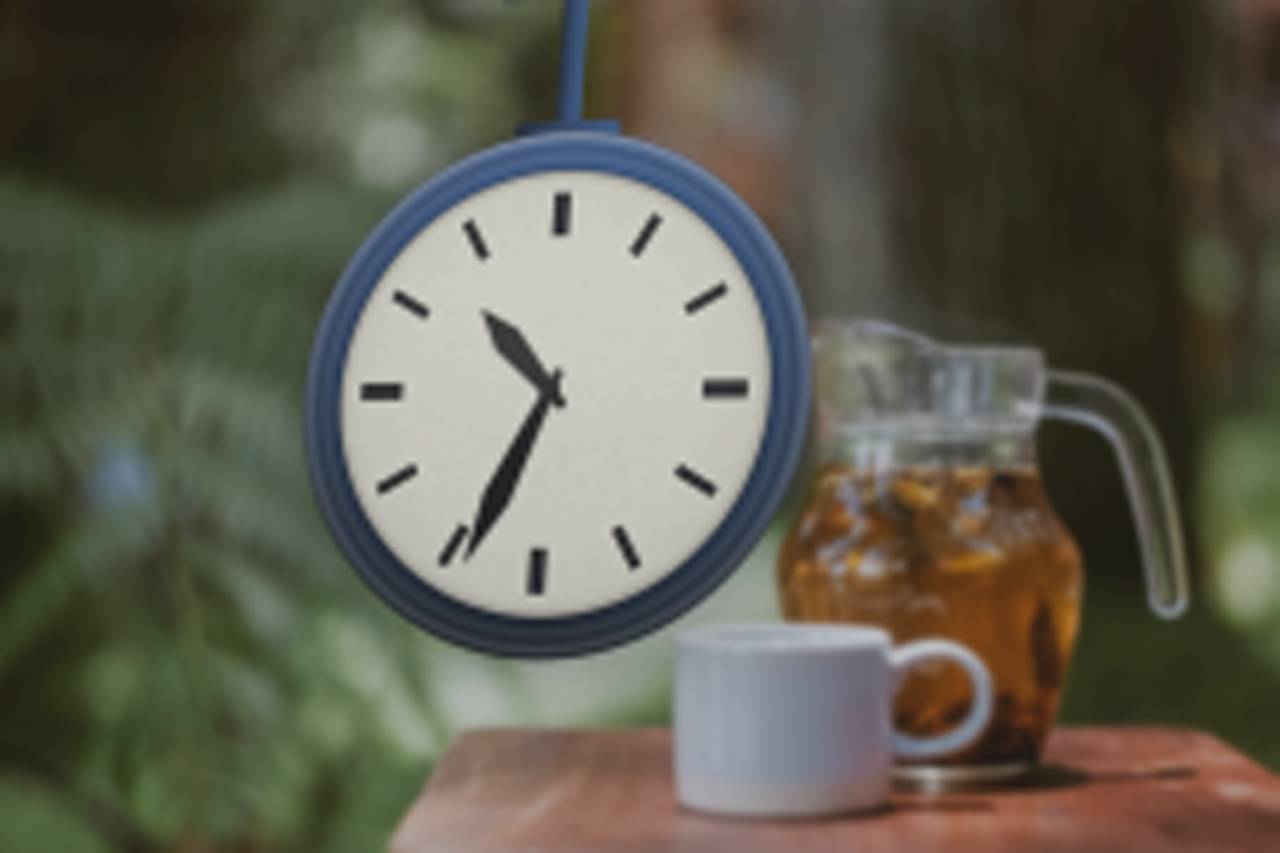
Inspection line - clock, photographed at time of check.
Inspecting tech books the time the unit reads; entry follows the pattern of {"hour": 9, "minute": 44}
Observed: {"hour": 10, "minute": 34}
